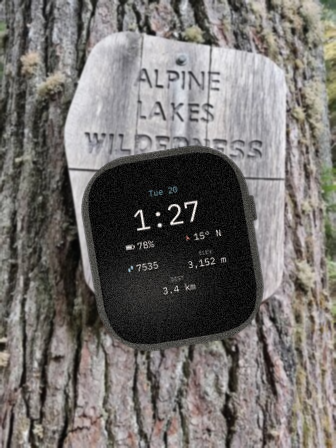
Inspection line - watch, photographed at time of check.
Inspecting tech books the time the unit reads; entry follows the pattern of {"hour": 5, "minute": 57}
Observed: {"hour": 1, "minute": 27}
